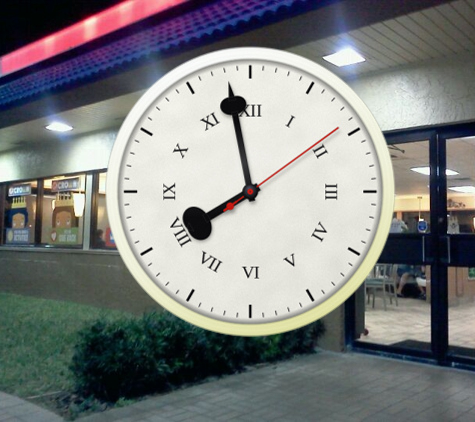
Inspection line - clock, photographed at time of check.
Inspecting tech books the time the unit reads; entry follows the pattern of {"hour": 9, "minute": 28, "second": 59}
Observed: {"hour": 7, "minute": 58, "second": 9}
